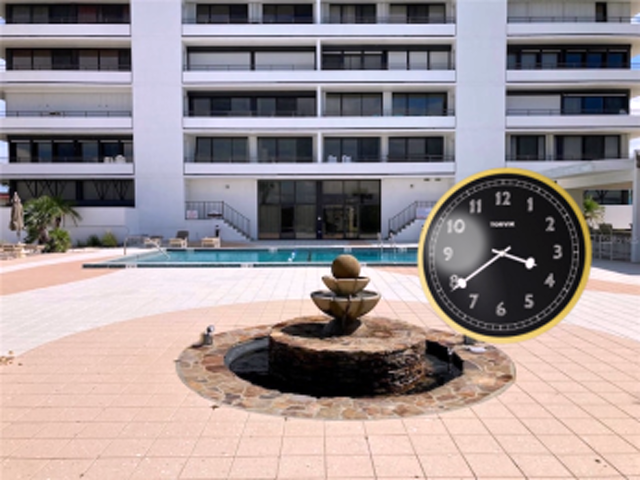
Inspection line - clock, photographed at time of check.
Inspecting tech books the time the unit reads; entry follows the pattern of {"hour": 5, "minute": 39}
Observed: {"hour": 3, "minute": 39}
